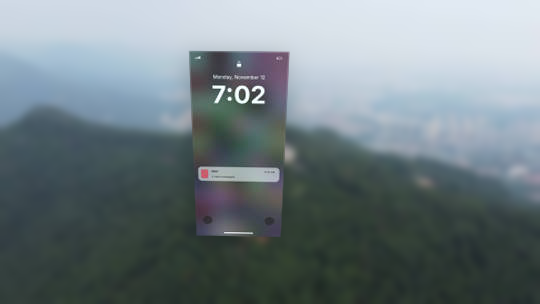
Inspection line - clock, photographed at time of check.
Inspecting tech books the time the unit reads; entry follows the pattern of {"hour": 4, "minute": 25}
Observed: {"hour": 7, "minute": 2}
